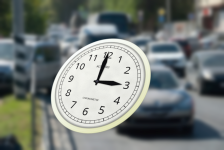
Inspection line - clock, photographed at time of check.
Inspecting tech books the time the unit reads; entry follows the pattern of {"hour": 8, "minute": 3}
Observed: {"hour": 3, "minute": 0}
